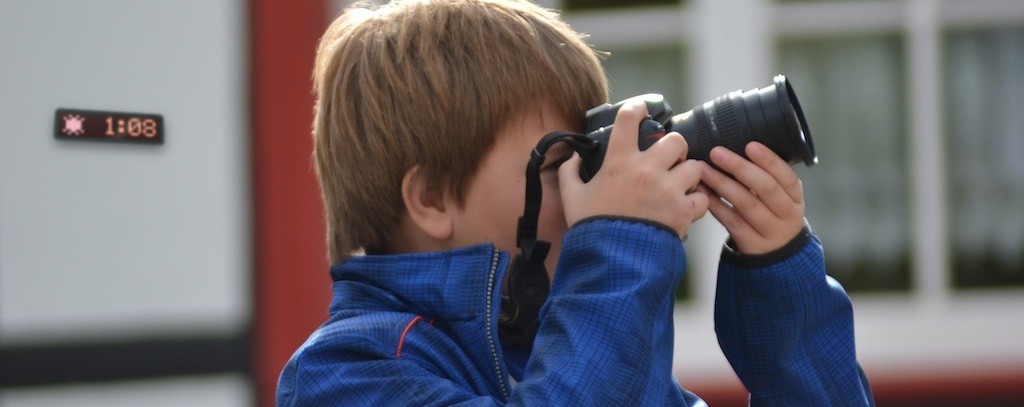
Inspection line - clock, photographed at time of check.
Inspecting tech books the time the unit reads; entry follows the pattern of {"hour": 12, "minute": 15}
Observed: {"hour": 1, "minute": 8}
